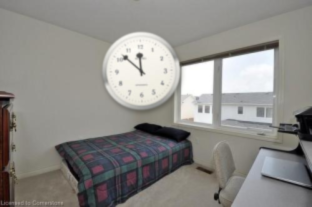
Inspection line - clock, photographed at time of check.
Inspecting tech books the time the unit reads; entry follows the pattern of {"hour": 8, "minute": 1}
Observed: {"hour": 11, "minute": 52}
